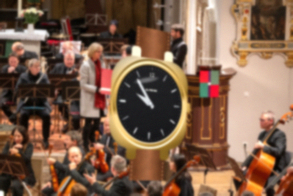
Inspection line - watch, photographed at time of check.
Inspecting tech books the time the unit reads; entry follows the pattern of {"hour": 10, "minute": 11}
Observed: {"hour": 9, "minute": 54}
